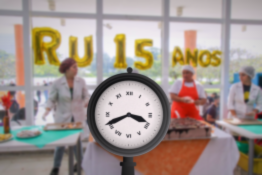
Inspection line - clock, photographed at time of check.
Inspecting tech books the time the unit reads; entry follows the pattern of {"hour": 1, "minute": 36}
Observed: {"hour": 3, "minute": 41}
